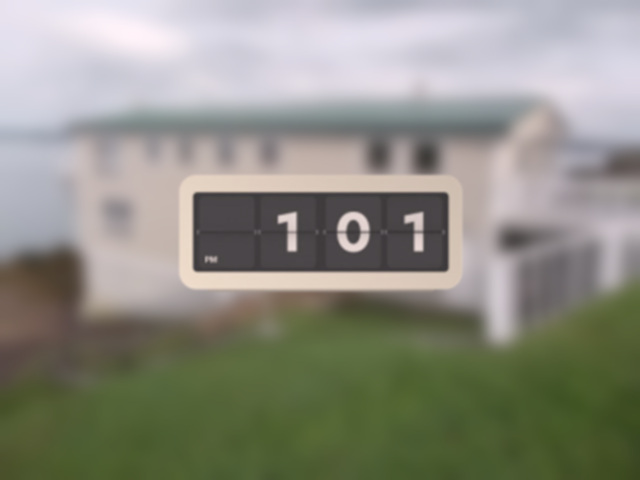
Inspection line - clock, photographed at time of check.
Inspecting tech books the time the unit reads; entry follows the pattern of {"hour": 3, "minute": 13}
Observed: {"hour": 1, "minute": 1}
